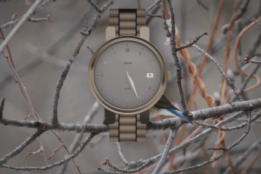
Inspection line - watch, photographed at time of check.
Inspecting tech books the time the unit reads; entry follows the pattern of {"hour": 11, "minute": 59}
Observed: {"hour": 5, "minute": 26}
